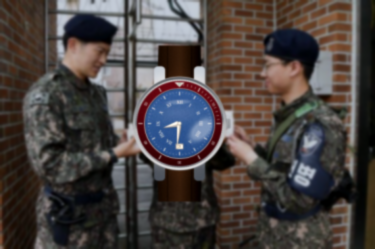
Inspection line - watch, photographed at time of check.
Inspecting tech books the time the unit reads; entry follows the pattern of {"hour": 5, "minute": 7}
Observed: {"hour": 8, "minute": 31}
